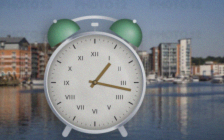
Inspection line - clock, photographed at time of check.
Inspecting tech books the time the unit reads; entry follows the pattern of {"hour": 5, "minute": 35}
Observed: {"hour": 1, "minute": 17}
